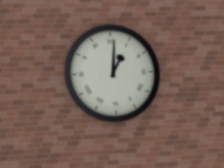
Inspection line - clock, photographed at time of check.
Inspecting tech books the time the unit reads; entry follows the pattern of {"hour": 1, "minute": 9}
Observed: {"hour": 1, "minute": 1}
